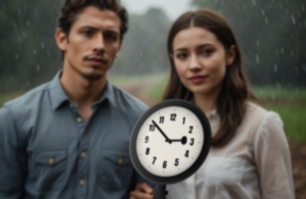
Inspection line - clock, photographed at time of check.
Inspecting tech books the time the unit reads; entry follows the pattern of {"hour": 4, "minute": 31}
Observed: {"hour": 2, "minute": 52}
